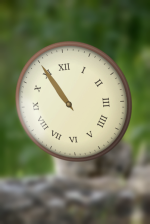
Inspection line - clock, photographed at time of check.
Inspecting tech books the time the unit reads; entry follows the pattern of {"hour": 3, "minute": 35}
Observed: {"hour": 10, "minute": 55}
